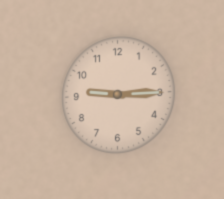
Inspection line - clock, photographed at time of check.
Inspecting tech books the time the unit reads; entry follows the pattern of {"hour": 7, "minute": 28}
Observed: {"hour": 9, "minute": 15}
